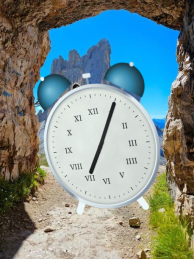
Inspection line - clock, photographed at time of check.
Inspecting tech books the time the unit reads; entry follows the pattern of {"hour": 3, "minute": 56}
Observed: {"hour": 7, "minute": 5}
